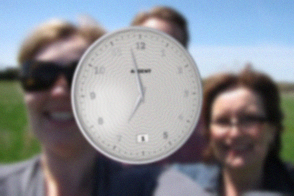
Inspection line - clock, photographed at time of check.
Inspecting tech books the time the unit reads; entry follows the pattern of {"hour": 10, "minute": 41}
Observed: {"hour": 6, "minute": 58}
